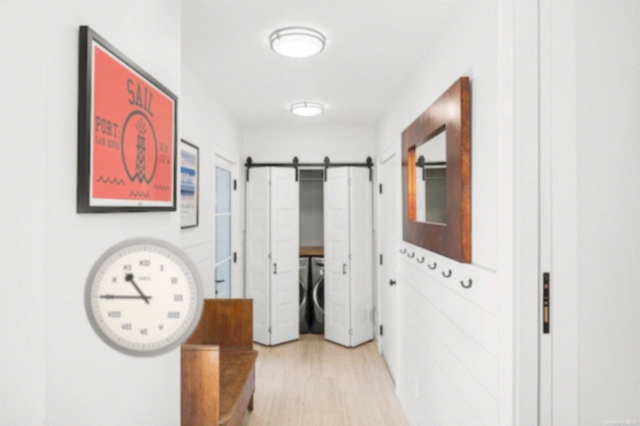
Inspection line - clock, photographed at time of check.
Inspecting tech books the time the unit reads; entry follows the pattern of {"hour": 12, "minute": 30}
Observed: {"hour": 10, "minute": 45}
